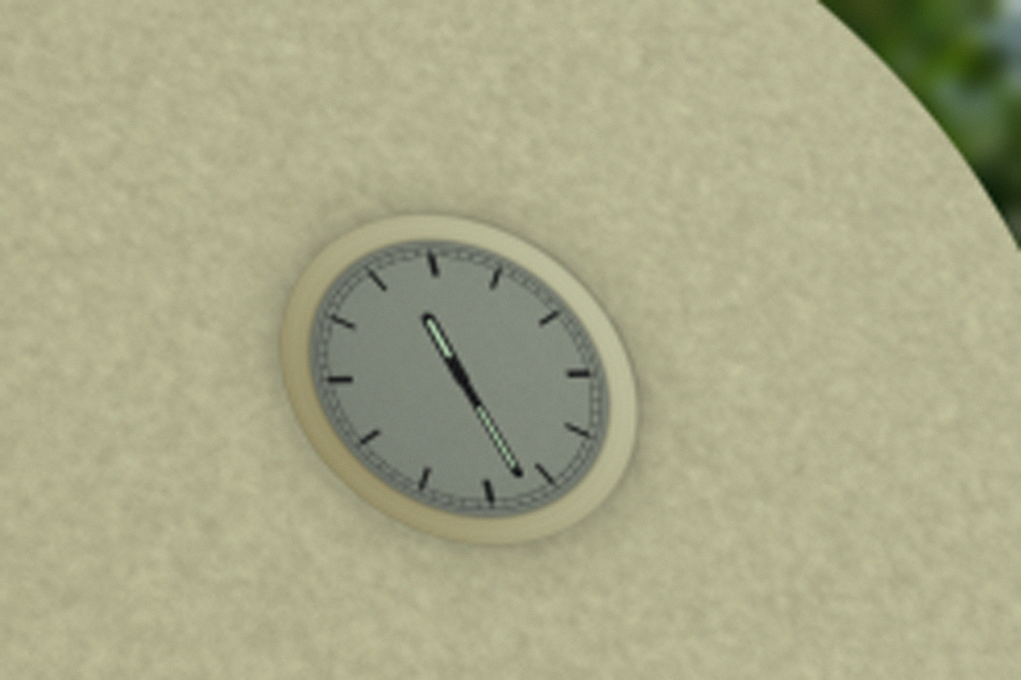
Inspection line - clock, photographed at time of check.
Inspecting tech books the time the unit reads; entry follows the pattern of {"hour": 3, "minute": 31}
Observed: {"hour": 11, "minute": 27}
